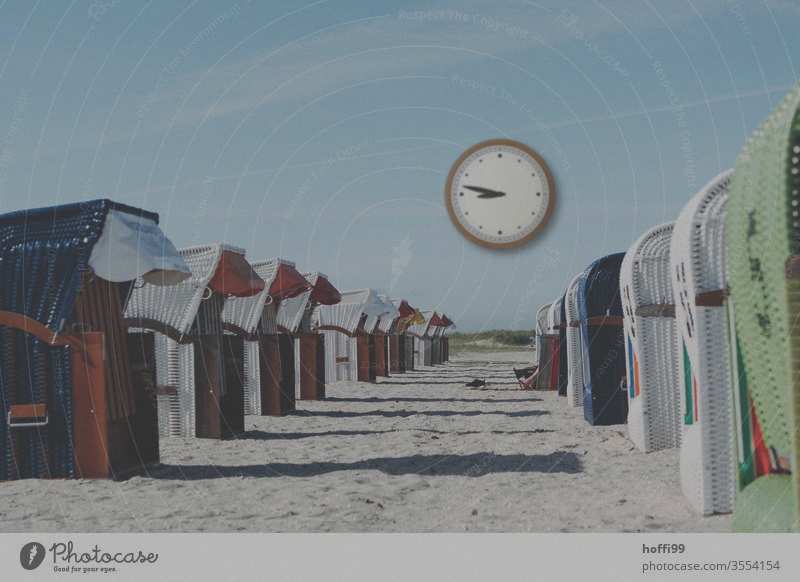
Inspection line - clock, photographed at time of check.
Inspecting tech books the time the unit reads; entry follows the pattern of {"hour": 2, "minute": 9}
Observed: {"hour": 8, "minute": 47}
